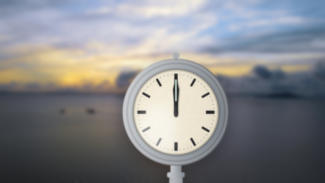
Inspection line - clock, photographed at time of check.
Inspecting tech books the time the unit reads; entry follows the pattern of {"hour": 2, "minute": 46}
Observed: {"hour": 12, "minute": 0}
